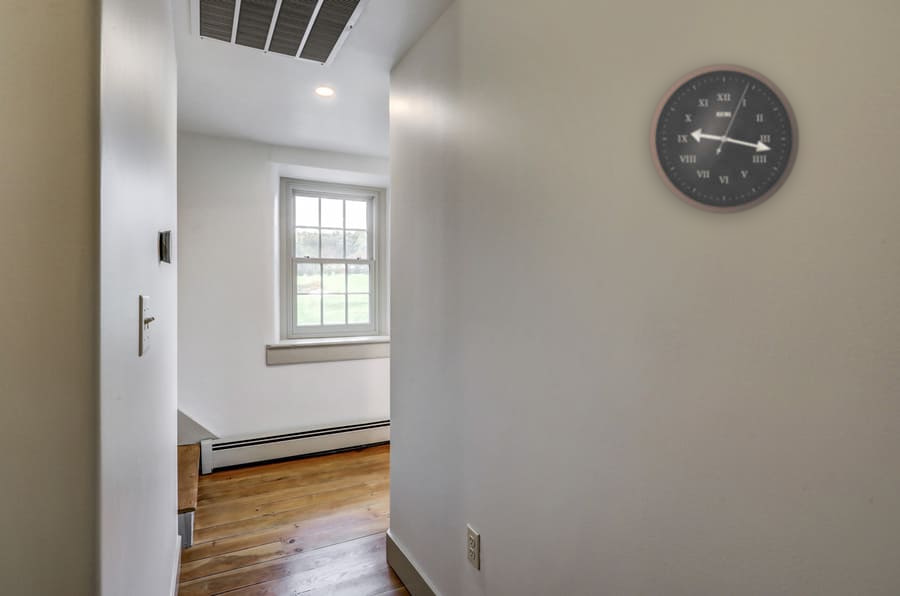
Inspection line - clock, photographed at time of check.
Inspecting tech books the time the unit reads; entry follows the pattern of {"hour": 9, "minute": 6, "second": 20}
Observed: {"hour": 9, "minute": 17, "second": 4}
